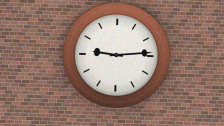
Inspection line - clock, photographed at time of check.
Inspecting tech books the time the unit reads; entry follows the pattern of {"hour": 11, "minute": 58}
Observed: {"hour": 9, "minute": 14}
